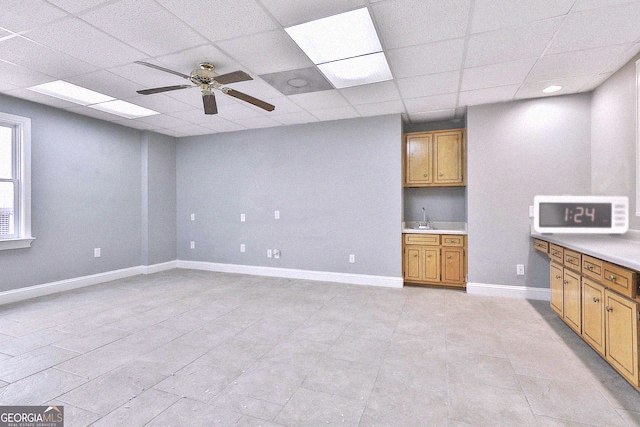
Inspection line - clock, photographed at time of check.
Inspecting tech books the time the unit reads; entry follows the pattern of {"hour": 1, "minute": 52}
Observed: {"hour": 1, "minute": 24}
